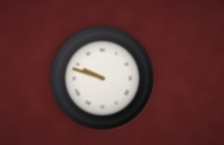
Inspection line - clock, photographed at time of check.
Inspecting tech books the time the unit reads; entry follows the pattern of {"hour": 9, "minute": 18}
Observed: {"hour": 9, "minute": 48}
